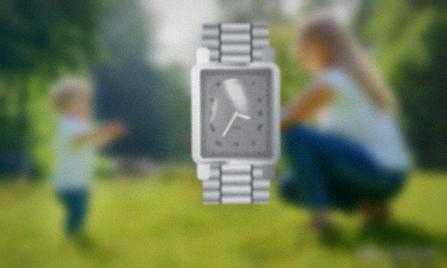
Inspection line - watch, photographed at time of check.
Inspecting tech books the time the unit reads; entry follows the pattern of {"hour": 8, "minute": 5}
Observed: {"hour": 3, "minute": 35}
